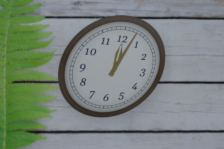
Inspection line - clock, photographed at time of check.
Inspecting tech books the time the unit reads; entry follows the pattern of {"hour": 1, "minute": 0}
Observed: {"hour": 12, "minute": 3}
